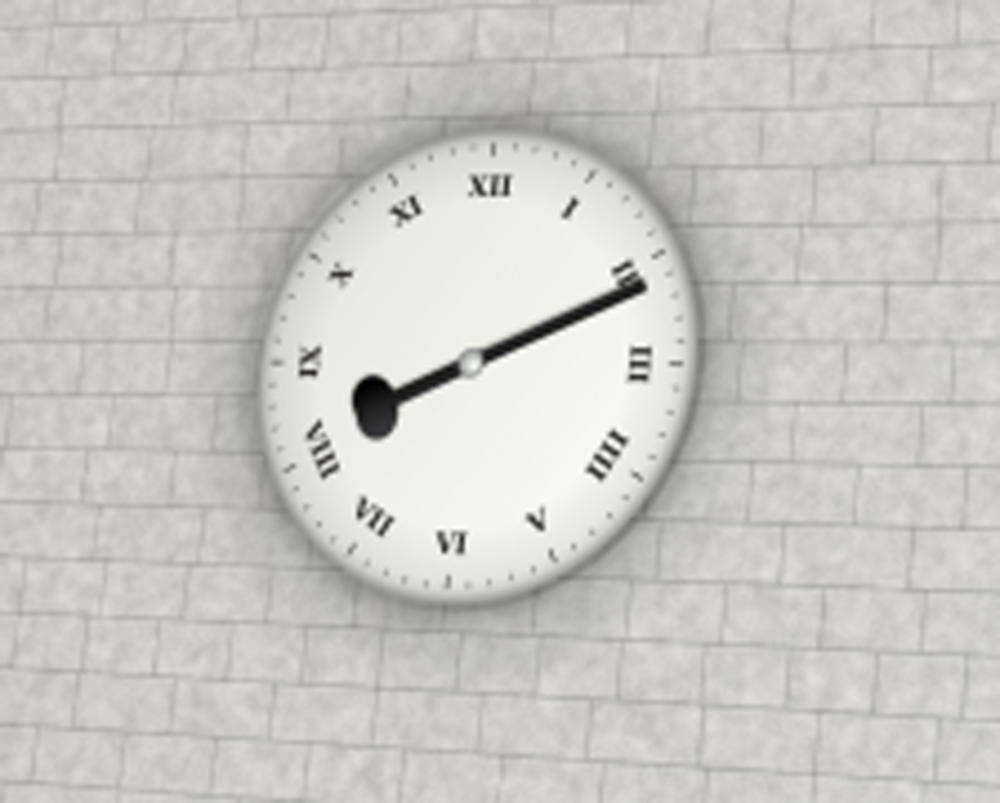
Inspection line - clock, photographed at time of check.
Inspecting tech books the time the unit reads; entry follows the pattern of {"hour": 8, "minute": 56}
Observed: {"hour": 8, "minute": 11}
